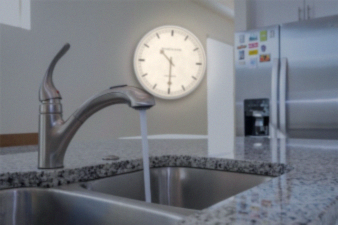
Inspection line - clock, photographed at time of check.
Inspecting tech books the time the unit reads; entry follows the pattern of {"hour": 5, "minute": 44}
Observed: {"hour": 10, "minute": 30}
